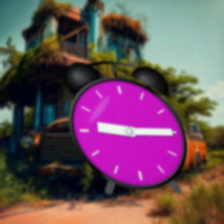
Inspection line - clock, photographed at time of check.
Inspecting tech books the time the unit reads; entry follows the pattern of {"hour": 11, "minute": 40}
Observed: {"hour": 9, "minute": 15}
